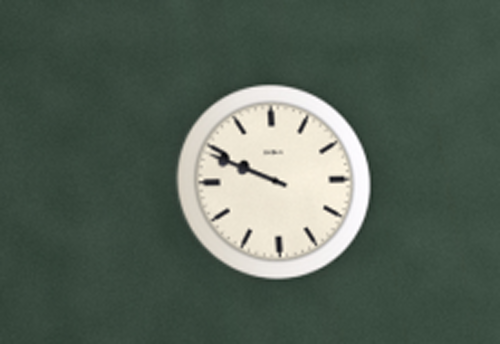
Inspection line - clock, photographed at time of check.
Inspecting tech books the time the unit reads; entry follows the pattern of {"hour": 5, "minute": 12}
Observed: {"hour": 9, "minute": 49}
